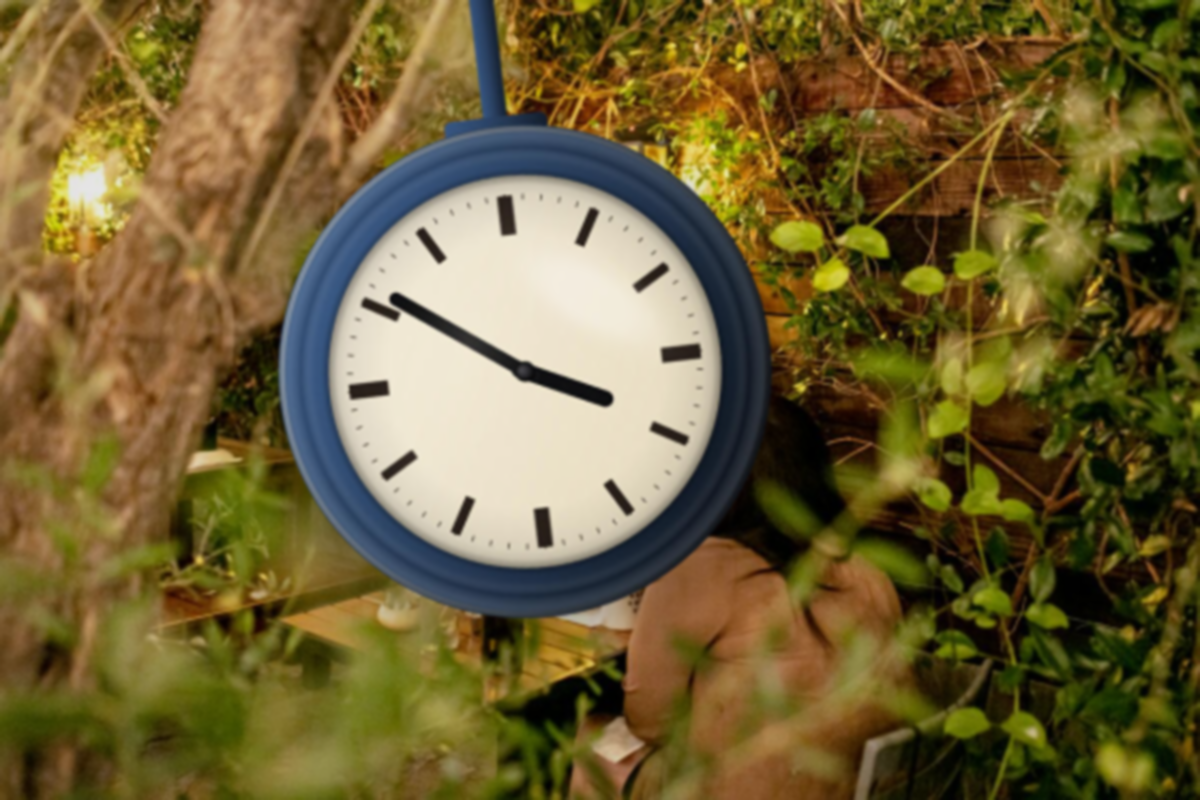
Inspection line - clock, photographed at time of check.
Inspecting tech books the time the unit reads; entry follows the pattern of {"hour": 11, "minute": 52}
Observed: {"hour": 3, "minute": 51}
